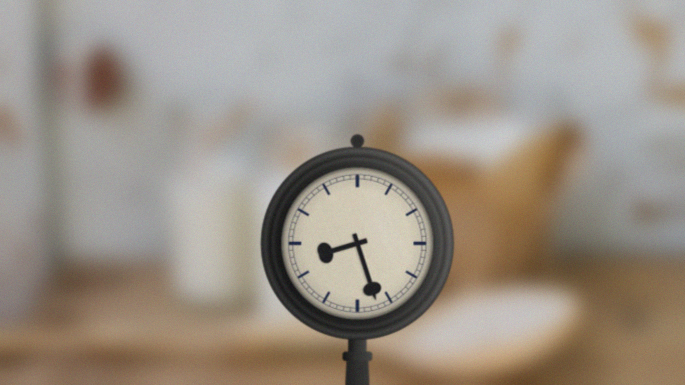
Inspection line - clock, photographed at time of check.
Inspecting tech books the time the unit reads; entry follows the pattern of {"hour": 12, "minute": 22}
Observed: {"hour": 8, "minute": 27}
